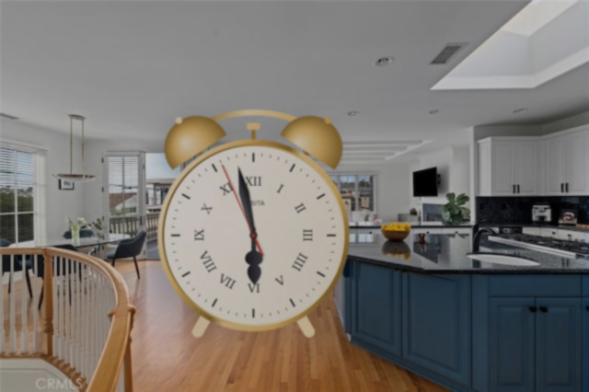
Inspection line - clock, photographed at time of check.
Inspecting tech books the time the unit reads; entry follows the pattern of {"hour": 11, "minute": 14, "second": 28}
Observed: {"hour": 5, "minute": 57, "second": 56}
